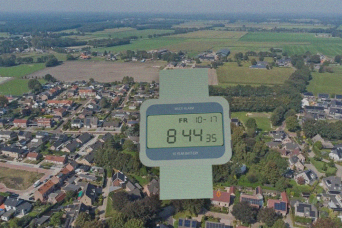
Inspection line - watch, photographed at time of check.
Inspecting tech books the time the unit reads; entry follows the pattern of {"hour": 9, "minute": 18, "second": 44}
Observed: {"hour": 8, "minute": 44, "second": 35}
